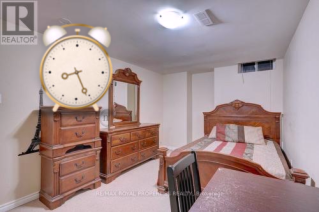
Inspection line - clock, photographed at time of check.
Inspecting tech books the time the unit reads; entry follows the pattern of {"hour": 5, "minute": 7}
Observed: {"hour": 8, "minute": 26}
